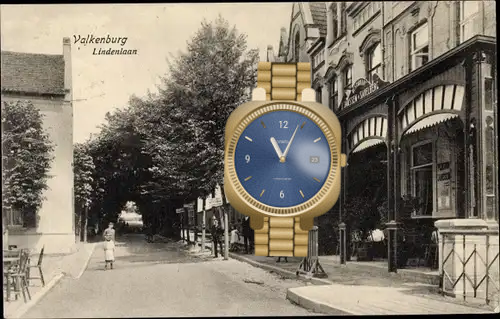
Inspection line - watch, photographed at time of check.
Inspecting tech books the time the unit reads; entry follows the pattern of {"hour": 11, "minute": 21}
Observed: {"hour": 11, "minute": 4}
